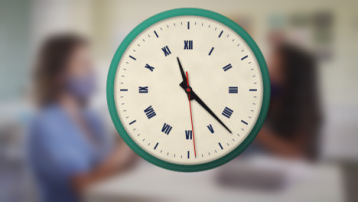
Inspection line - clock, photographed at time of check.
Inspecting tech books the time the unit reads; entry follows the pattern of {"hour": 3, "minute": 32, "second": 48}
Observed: {"hour": 11, "minute": 22, "second": 29}
